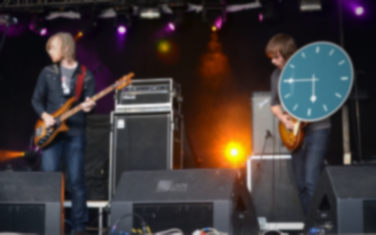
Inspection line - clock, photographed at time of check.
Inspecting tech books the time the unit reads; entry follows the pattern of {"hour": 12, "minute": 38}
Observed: {"hour": 5, "minute": 45}
